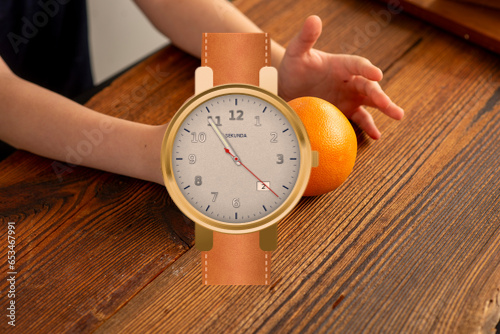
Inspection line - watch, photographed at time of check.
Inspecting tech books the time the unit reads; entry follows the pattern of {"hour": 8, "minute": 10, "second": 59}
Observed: {"hour": 10, "minute": 54, "second": 22}
